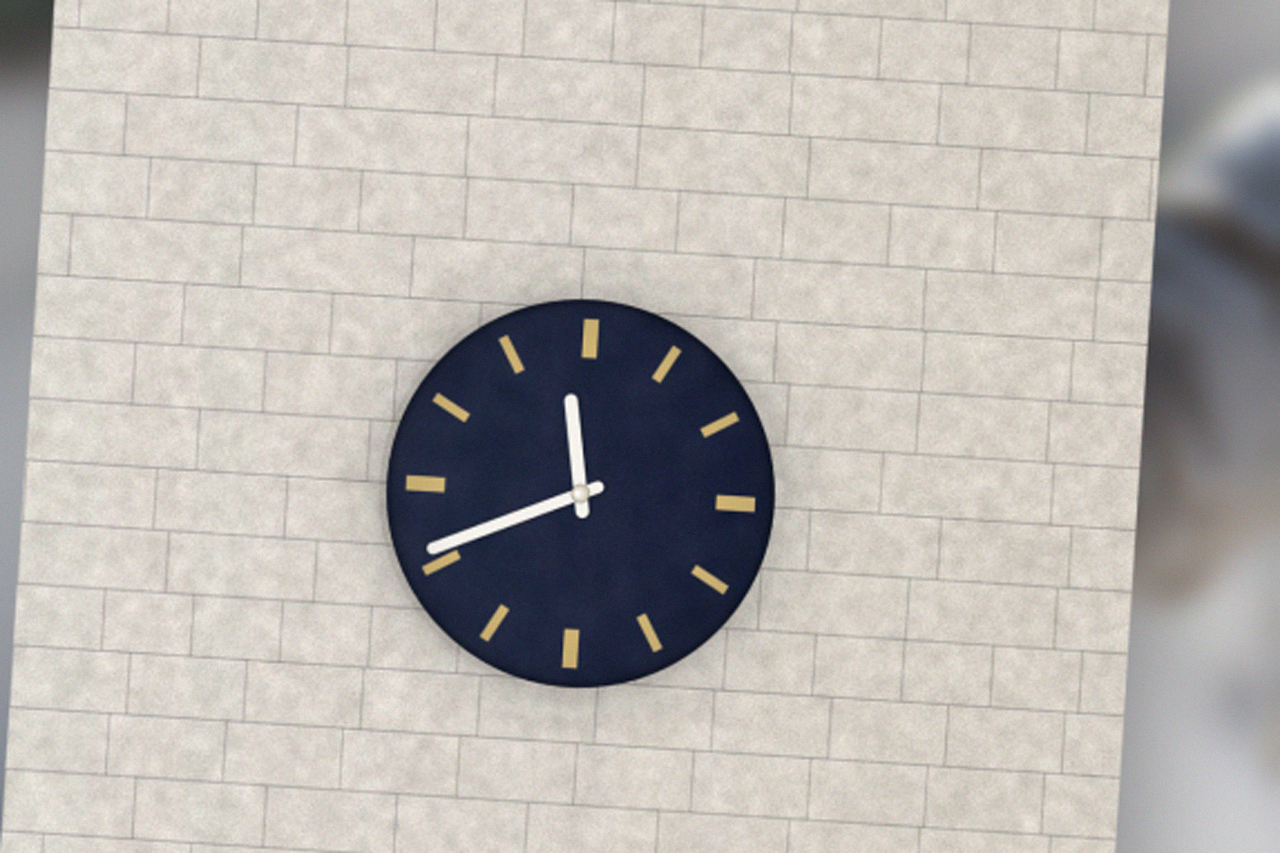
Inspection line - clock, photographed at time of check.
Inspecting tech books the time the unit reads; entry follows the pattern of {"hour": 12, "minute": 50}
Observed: {"hour": 11, "minute": 41}
